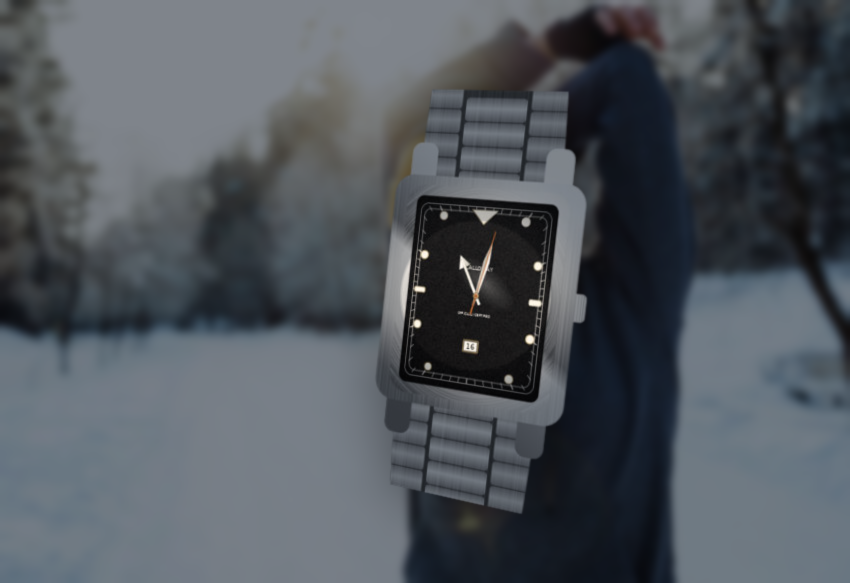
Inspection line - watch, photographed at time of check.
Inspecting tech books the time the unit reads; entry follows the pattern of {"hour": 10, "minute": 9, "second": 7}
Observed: {"hour": 11, "minute": 2, "second": 2}
